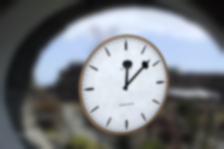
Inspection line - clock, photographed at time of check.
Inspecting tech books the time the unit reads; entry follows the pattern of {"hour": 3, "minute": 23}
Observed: {"hour": 12, "minute": 8}
